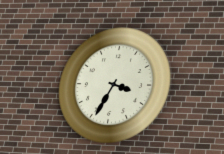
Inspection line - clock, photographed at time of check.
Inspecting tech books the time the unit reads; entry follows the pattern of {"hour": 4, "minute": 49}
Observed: {"hour": 3, "minute": 34}
